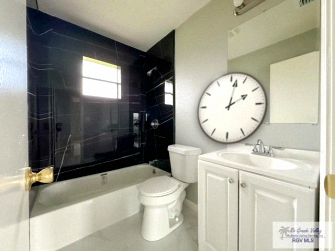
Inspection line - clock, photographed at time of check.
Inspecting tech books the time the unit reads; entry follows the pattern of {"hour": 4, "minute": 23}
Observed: {"hour": 2, "minute": 2}
